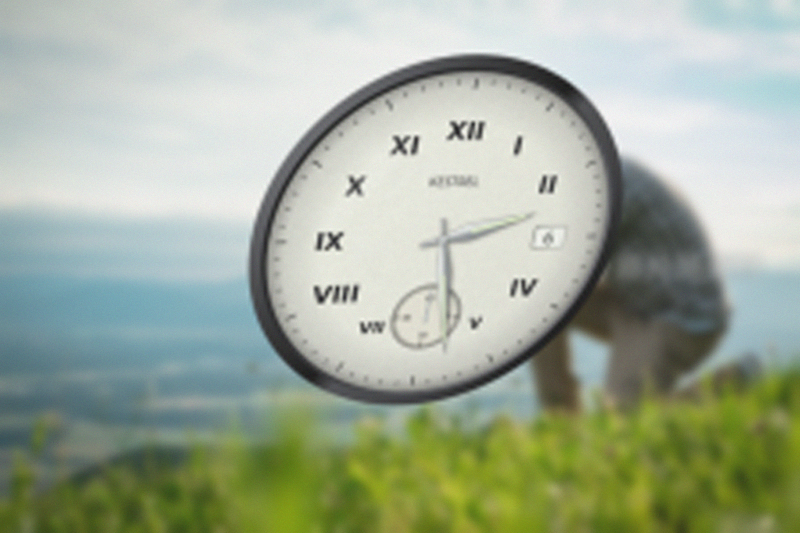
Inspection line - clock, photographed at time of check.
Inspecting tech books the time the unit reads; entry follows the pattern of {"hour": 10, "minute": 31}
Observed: {"hour": 2, "minute": 28}
